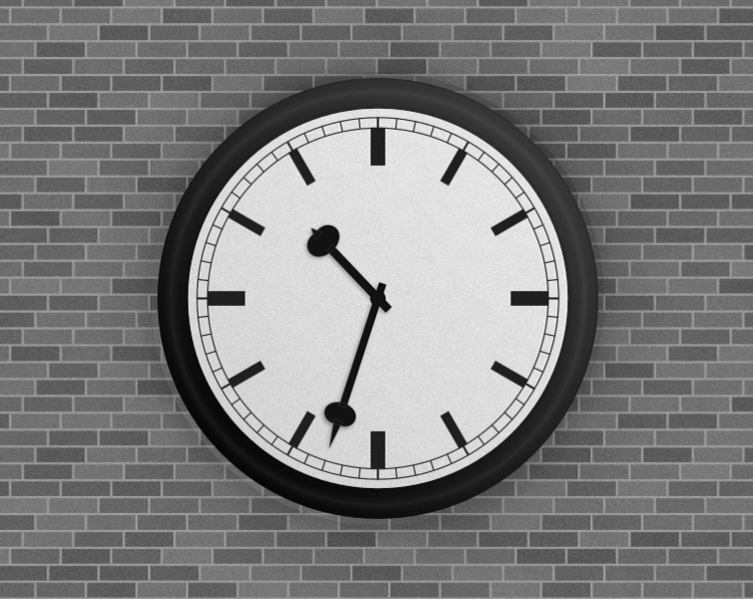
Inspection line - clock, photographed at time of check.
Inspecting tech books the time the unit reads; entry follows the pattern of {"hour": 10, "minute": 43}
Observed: {"hour": 10, "minute": 33}
